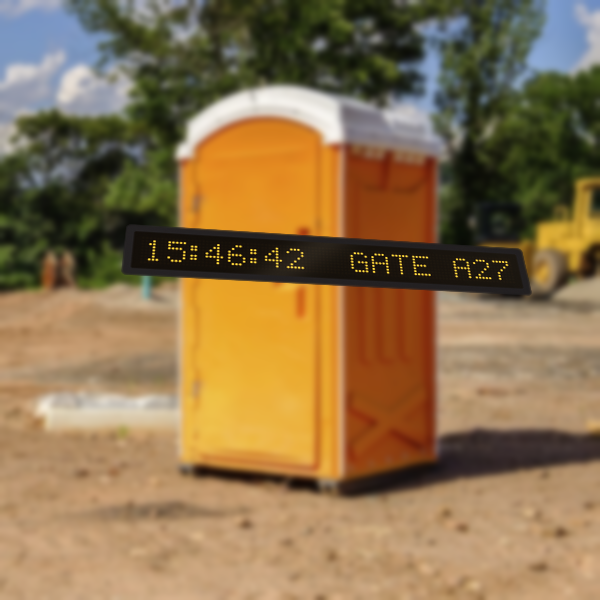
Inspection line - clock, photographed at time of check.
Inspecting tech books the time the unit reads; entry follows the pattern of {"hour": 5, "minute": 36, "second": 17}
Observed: {"hour": 15, "minute": 46, "second": 42}
